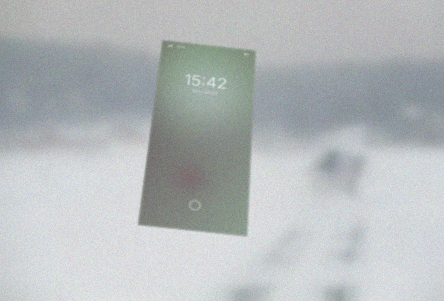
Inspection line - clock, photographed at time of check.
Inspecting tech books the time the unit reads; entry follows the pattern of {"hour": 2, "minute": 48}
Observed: {"hour": 15, "minute": 42}
